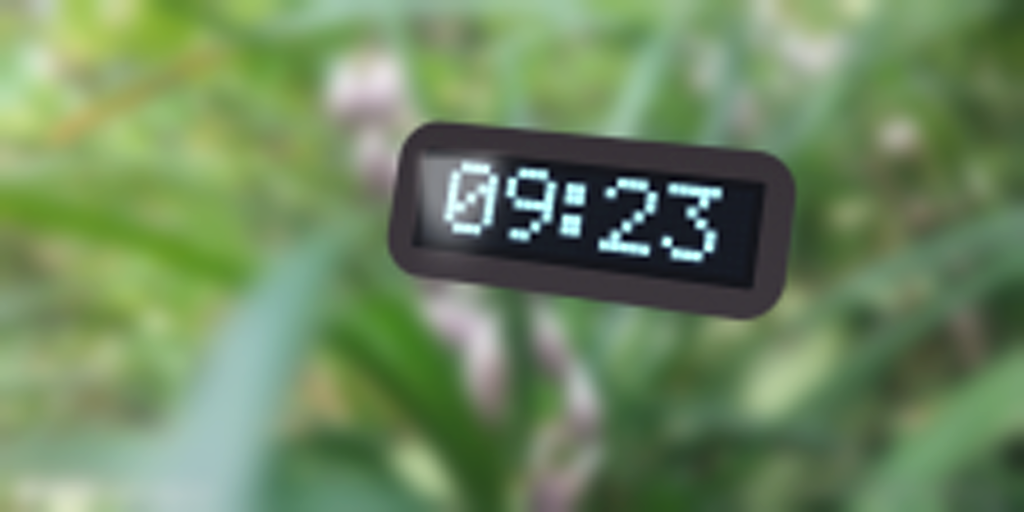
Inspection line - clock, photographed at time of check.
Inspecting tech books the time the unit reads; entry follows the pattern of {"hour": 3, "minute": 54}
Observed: {"hour": 9, "minute": 23}
